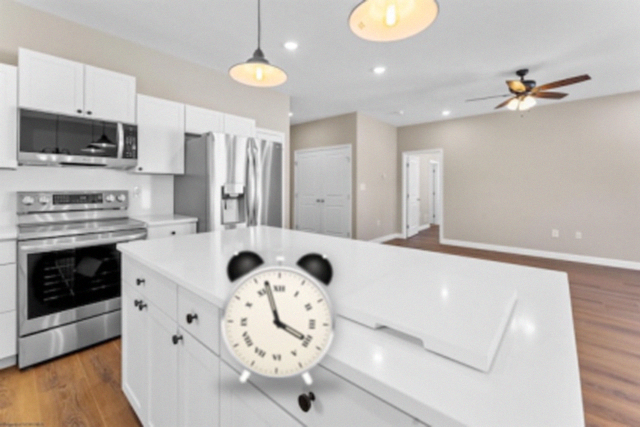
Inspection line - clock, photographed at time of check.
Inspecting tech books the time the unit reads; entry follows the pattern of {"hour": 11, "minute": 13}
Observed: {"hour": 3, "minute": 57}
